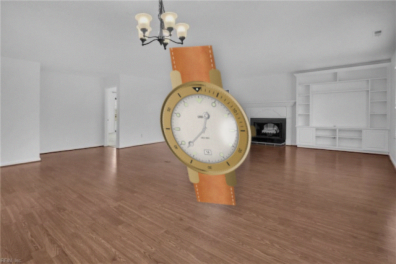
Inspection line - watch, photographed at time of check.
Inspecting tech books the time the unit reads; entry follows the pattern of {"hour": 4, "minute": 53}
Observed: {"hour": 12, "minute": 38}
